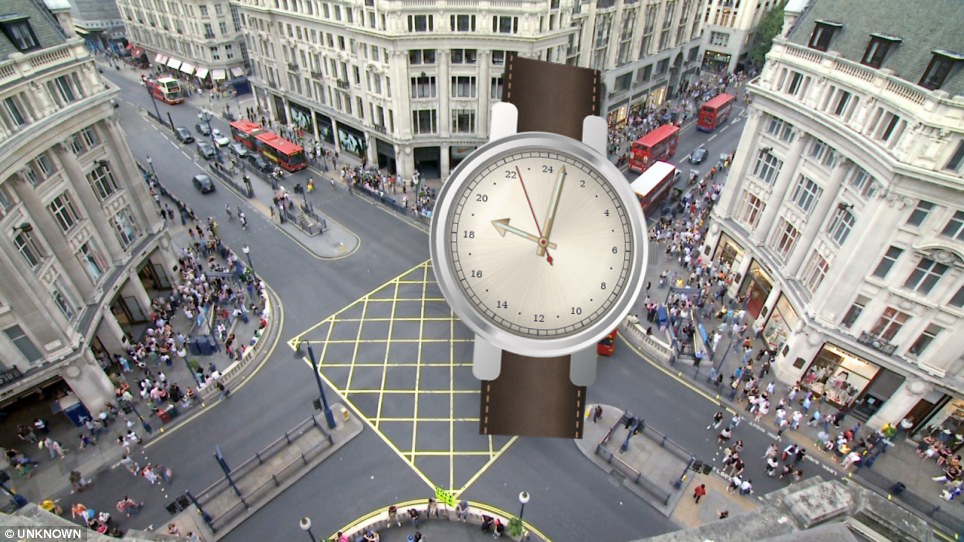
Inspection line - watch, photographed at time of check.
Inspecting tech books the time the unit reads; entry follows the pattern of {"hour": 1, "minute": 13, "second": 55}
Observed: {"hour": 19, "minute": 1, "second": 56}
